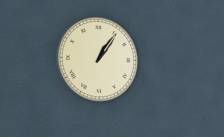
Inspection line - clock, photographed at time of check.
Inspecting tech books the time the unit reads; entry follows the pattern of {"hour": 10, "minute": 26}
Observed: {"hour": 1, "minute": 6}
